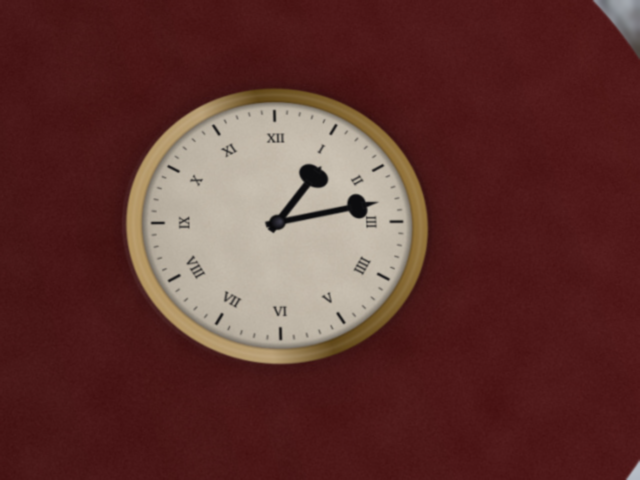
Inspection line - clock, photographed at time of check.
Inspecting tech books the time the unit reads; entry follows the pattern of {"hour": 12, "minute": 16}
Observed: {"hour": 1, "minute": 13}
